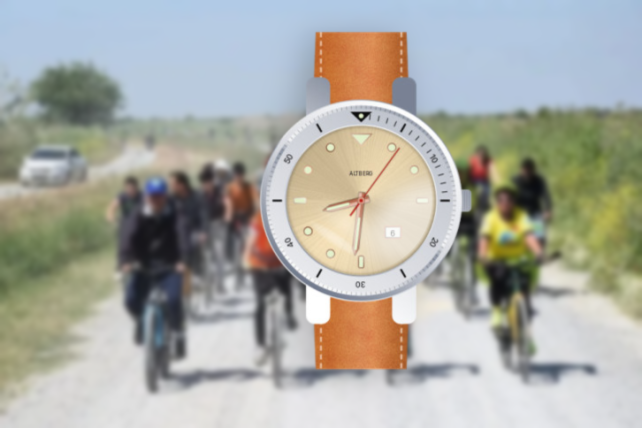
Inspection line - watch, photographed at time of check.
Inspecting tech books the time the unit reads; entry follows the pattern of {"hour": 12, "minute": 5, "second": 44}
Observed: {"hour": 8, "minute": 31, "second": 6}
